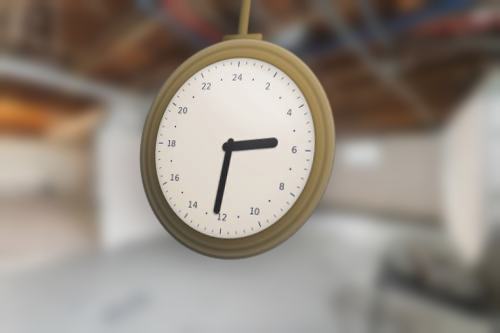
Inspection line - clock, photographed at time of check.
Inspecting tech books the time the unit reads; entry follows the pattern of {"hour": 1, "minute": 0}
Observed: {"hour": 5, "minute": 31}
